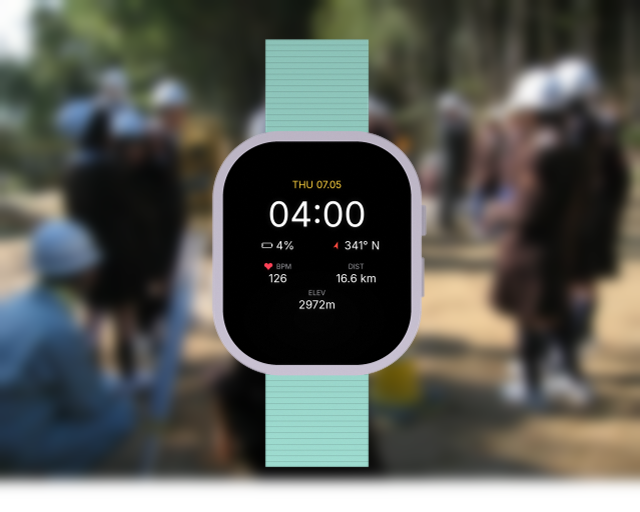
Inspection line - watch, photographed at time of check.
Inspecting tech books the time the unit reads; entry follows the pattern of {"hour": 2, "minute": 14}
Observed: {"hour": 4, "minute": 0}
